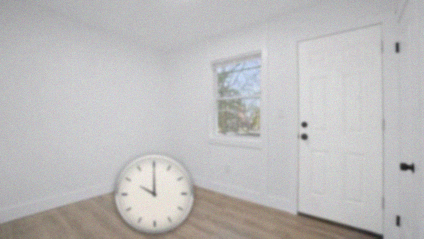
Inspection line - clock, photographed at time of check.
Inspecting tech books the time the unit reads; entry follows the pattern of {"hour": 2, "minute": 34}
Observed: {"hour": 10, "minute": 0}
